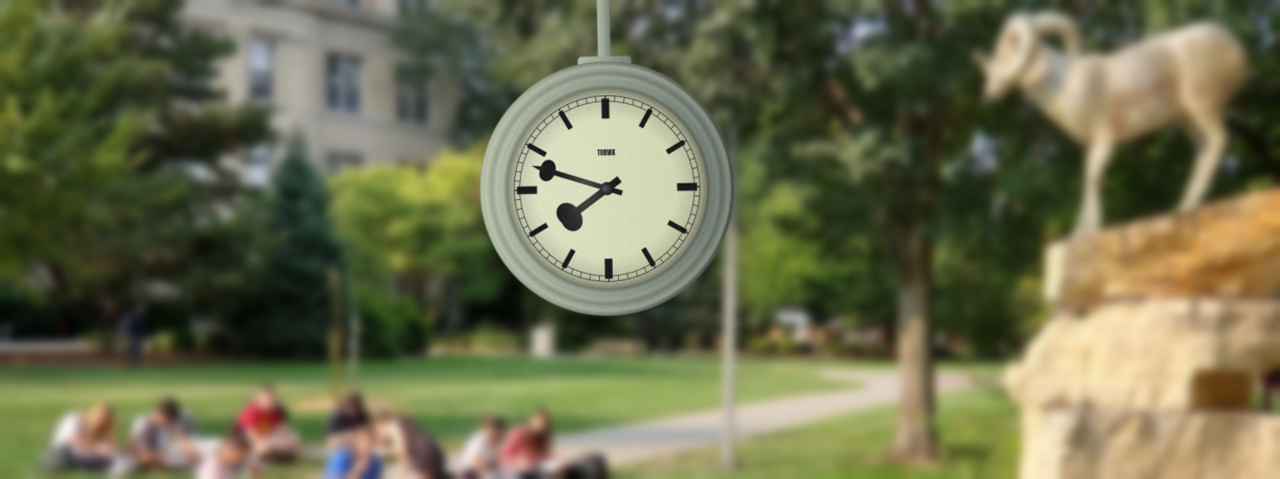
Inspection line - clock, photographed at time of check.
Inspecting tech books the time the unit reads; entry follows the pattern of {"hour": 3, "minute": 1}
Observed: {"hour": 7, "minute": 48}
